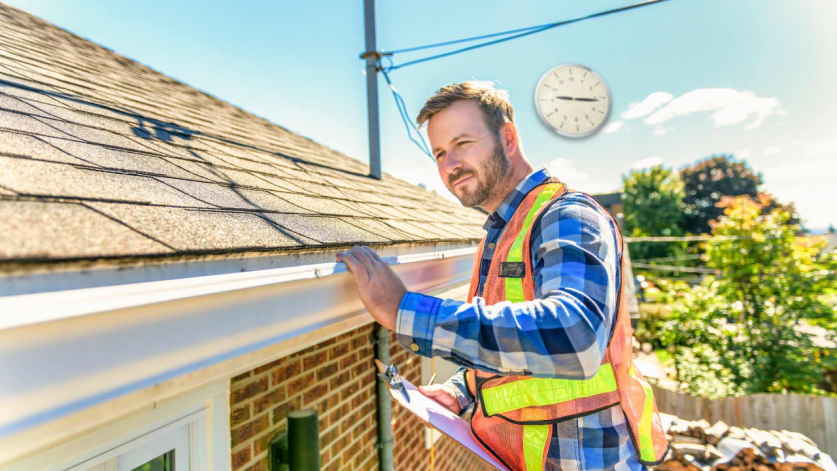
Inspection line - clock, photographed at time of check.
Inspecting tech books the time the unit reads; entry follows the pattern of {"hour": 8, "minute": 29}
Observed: {"hour": 9, "minute": 16}
